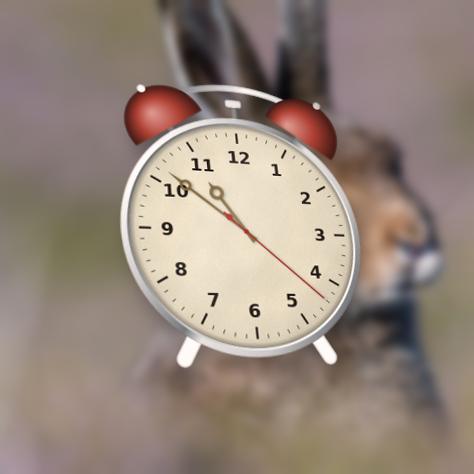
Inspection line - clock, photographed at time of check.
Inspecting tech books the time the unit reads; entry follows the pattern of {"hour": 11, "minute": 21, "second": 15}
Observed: {"hour": 10, "minute": 51, "second": 22}
